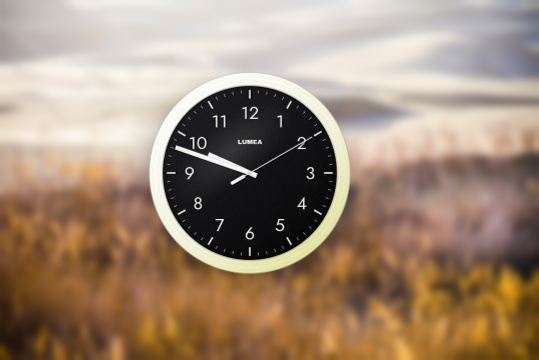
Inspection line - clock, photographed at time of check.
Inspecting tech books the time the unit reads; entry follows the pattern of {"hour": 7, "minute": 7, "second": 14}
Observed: {"hour": 9, "minute": 48, "second": 10}
